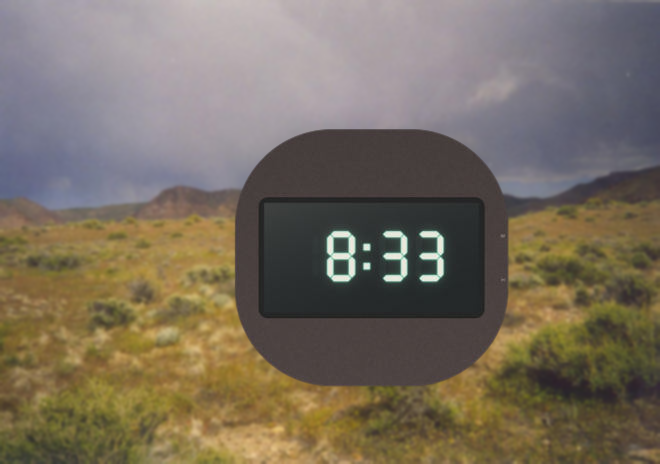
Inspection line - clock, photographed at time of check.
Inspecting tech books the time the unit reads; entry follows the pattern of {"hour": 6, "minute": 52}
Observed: {"hour": 8, "minute": 33}
